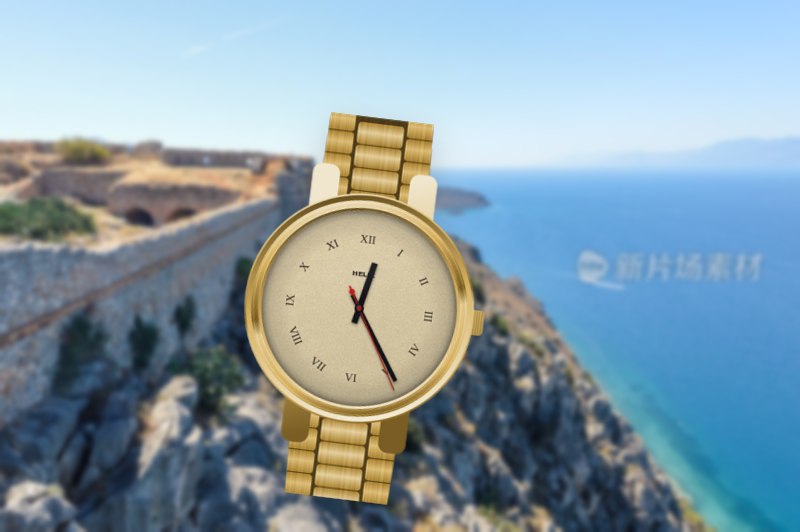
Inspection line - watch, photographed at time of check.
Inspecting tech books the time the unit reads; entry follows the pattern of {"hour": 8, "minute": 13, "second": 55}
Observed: {"hour": 12, "minute": 24, "second": 25}
